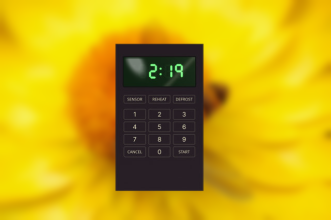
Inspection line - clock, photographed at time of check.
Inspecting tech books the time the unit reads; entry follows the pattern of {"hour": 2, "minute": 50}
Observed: {"hour": 2, "minute": 19}
